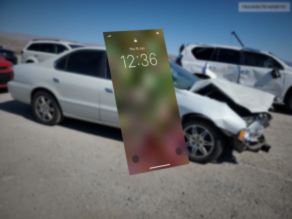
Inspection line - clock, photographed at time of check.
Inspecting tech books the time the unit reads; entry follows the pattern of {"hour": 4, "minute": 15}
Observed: {"hour": 12, "minute": 36}
